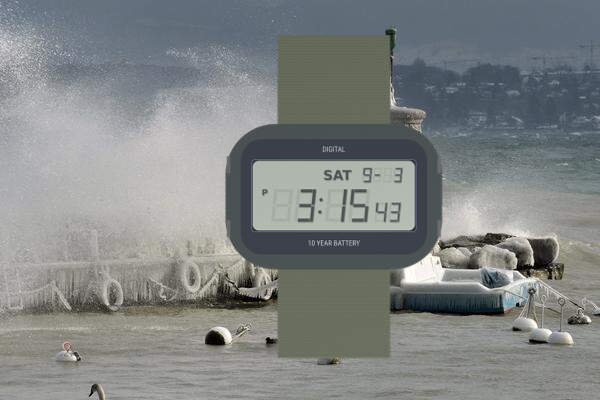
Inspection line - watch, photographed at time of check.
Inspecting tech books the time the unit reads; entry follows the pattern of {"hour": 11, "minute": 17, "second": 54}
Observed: {"hour": 3, "minute": 15, "second": 43}
